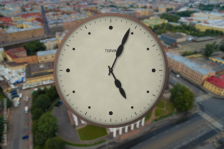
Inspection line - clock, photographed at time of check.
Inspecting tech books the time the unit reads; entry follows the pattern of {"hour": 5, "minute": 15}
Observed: {"hour": 5, "minute": 4}
